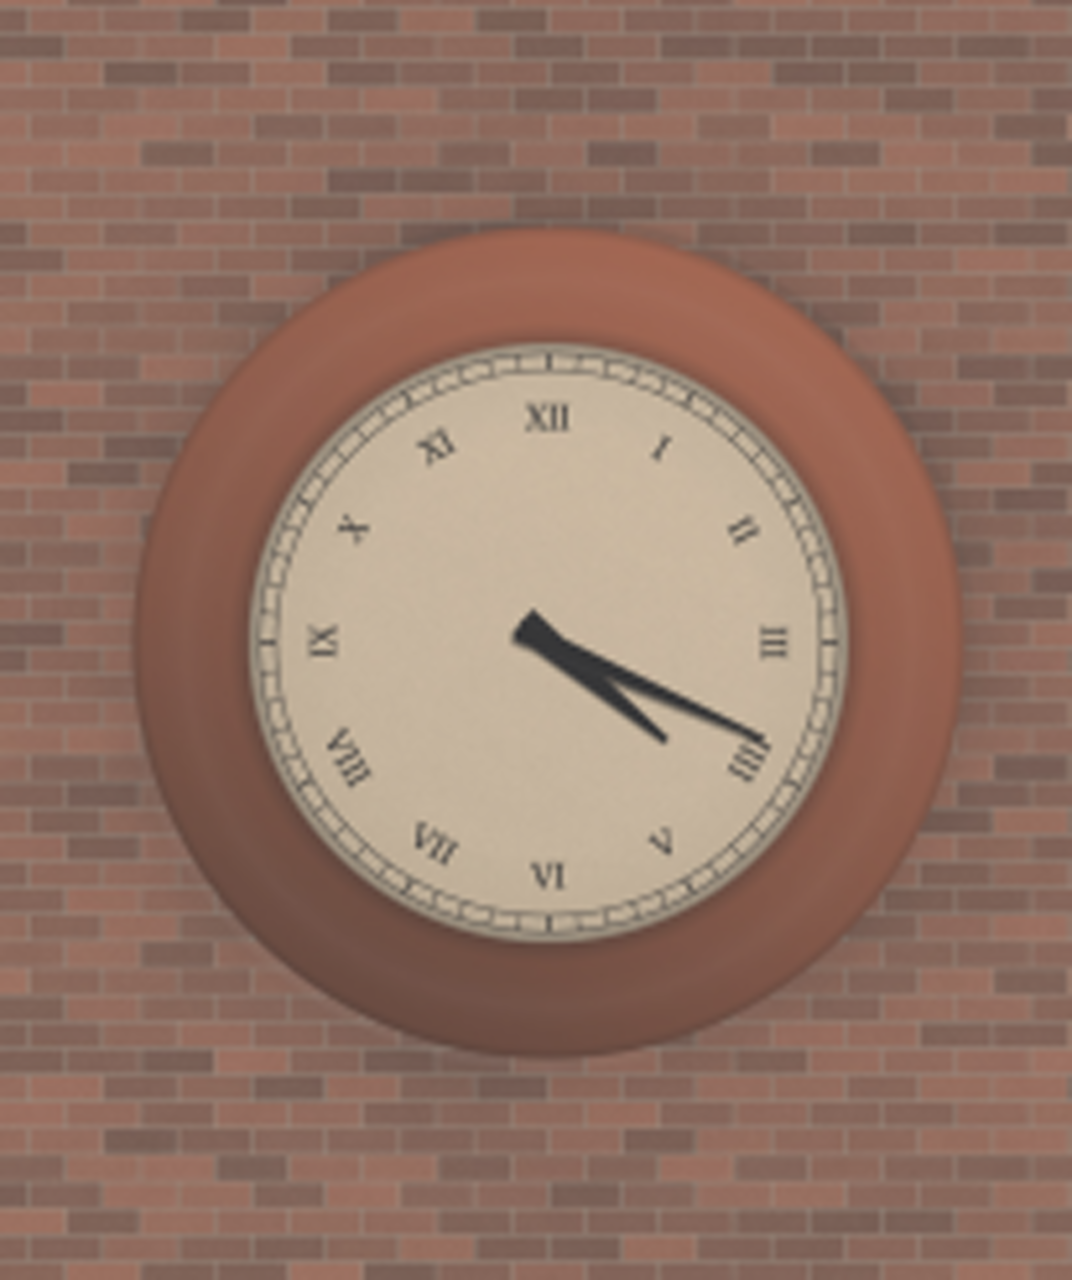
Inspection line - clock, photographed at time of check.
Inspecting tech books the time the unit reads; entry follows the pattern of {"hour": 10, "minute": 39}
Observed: {"hour": 4, "minute": 19}
